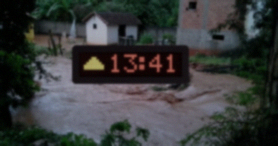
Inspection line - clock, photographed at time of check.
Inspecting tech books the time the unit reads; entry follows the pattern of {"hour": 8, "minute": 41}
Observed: {"hour": 13, "minute": 41}
